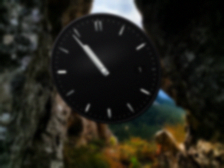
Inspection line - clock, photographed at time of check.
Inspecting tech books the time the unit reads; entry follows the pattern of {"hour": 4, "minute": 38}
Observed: {"hour": 10, "minute": 54}
